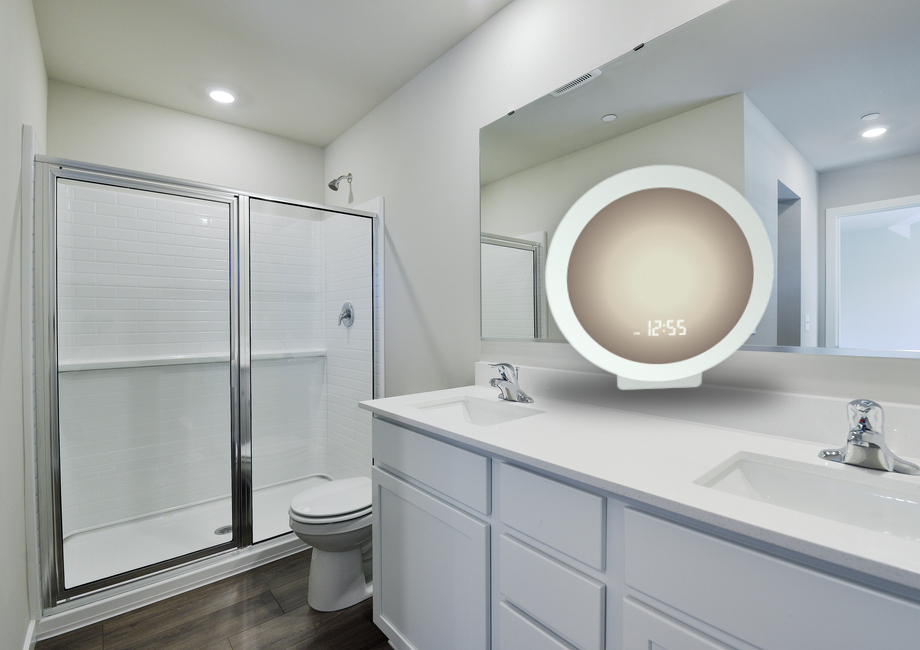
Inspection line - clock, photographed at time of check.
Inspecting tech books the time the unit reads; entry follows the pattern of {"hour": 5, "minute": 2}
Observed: {"hour": 12, "minute": 55}
